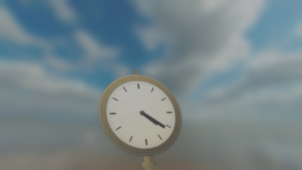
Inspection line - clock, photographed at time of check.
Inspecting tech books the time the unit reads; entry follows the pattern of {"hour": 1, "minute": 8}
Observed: {"hour": 4, "minute": 21}
